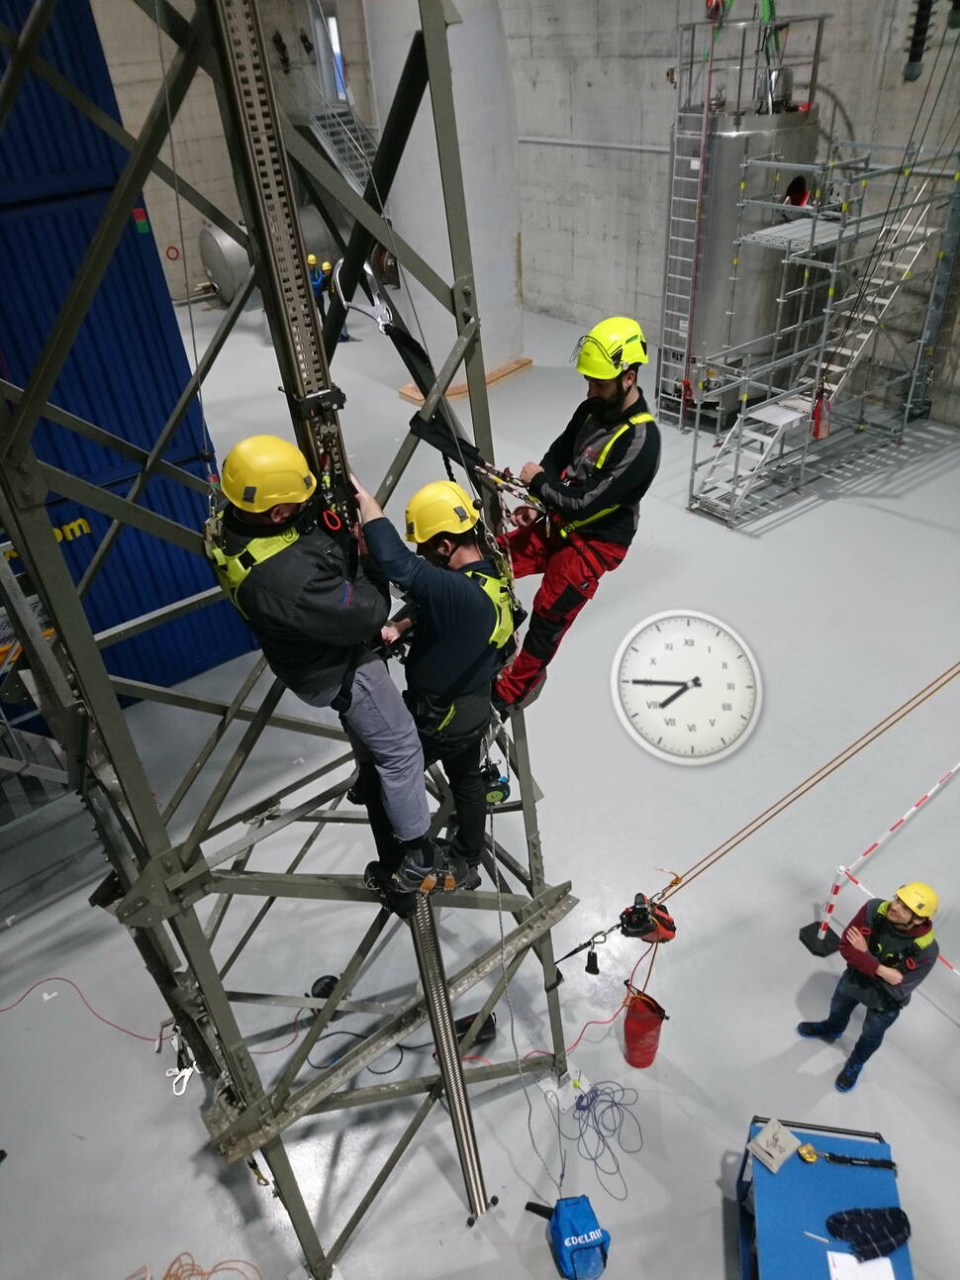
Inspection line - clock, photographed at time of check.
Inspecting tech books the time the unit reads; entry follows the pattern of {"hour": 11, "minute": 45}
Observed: {"hour": 7, "minute": 45}
